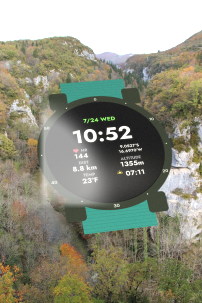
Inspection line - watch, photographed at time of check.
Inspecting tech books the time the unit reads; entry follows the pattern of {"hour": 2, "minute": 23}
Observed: {"hour": 10, "minute": 52}
